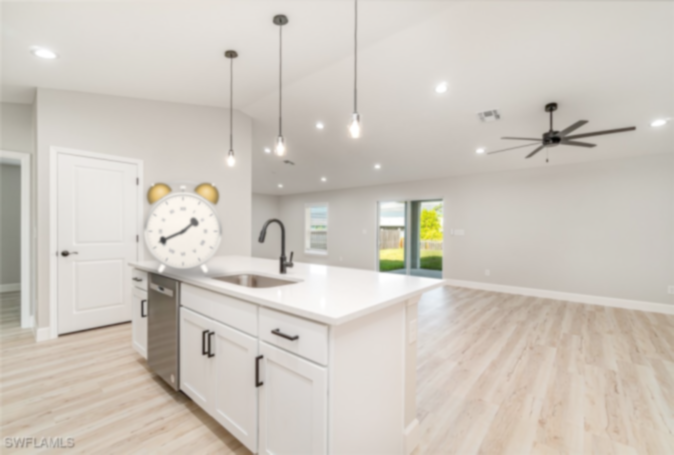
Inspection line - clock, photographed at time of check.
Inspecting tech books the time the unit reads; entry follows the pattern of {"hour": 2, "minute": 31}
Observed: {"hour": 1, "minute": 41}
